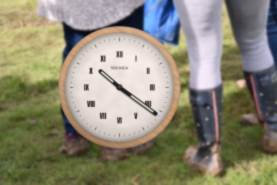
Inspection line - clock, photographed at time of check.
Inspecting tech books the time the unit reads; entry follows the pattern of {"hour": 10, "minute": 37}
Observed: {"hour": 10, "minute": 21}
